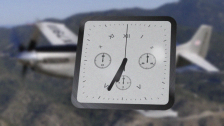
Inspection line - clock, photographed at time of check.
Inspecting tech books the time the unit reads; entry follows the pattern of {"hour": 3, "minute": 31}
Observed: {"hour": 6, "minute": 34}
